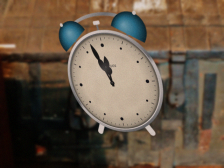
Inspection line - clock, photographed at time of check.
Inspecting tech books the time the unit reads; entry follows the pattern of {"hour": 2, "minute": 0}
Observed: {"hour": 11, "minute": 57}
